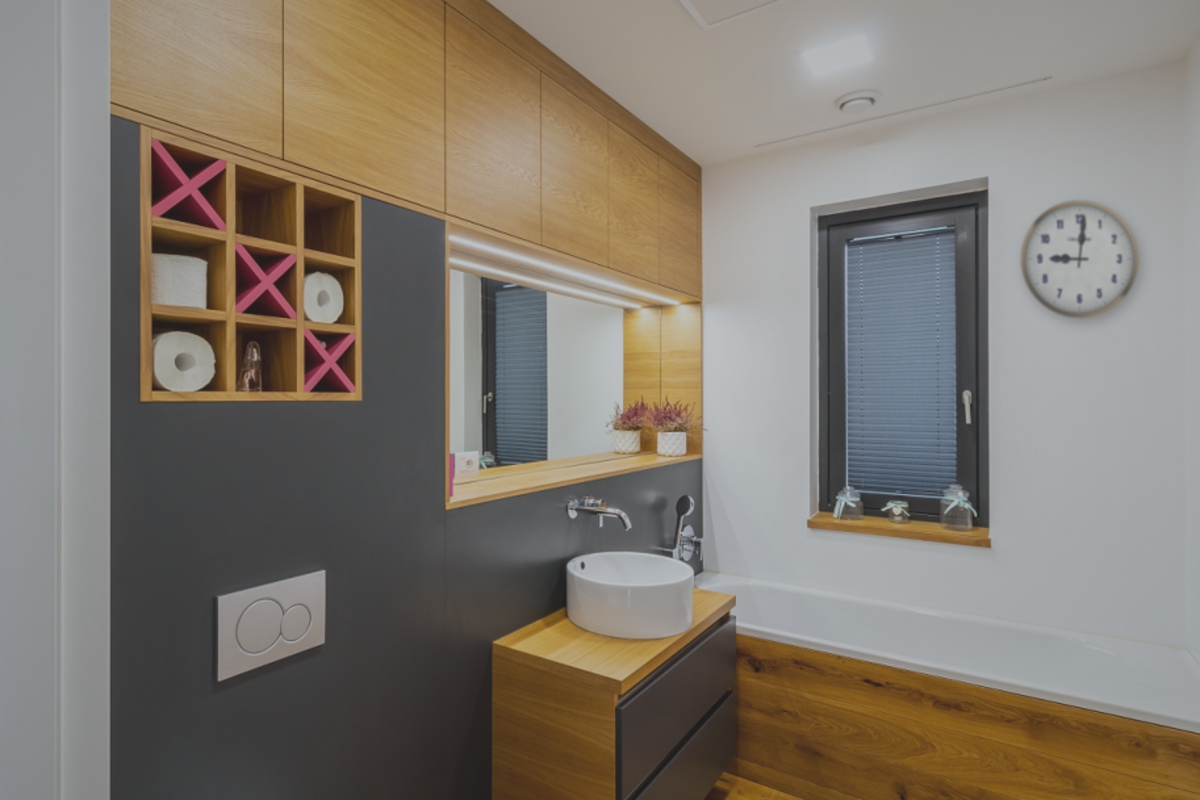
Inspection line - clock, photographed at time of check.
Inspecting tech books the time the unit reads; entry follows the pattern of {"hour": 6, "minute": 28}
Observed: {"hour": 9, "minute": 1}
